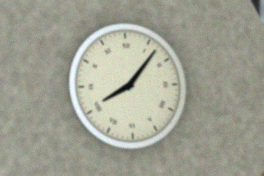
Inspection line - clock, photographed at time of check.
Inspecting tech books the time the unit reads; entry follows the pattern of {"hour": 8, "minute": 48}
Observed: {"hour": 8, "minute": 7}
